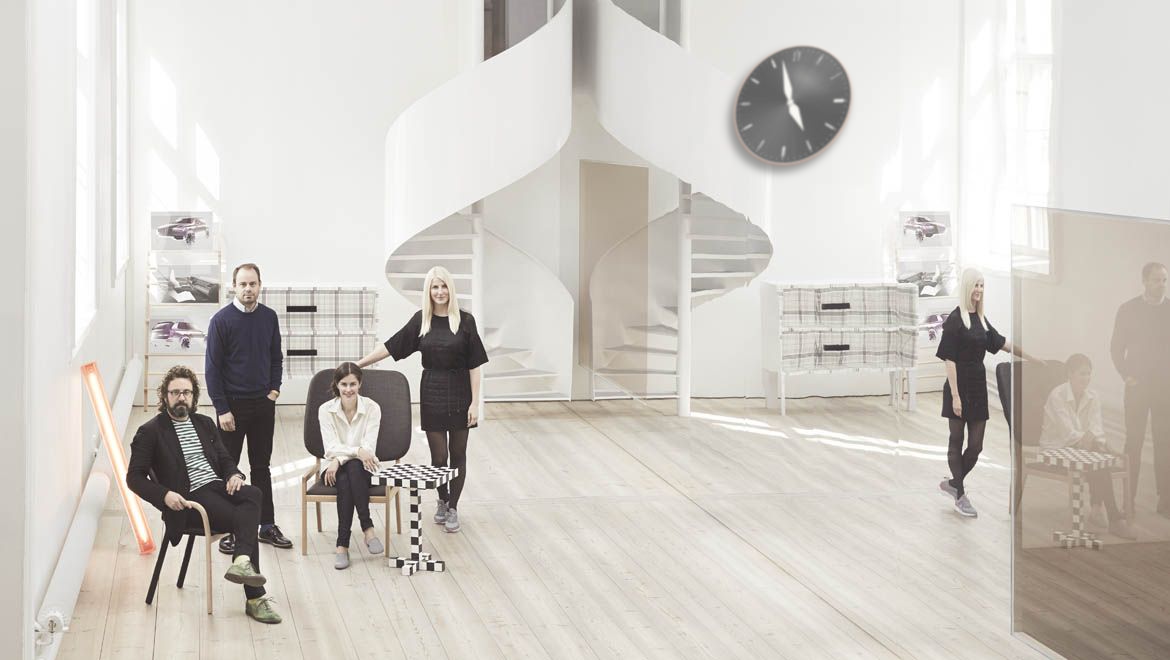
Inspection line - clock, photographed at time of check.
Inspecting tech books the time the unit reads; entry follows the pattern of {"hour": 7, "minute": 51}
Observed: {"hour": 4, "minute": 57}
